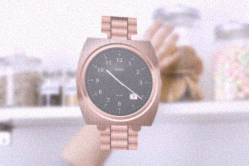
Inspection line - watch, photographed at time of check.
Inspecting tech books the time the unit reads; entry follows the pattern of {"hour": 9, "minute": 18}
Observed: {"hour": 10, "minute": 21}
